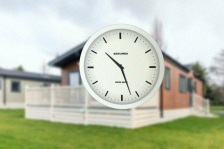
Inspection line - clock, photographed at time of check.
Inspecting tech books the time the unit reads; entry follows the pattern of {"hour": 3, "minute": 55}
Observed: {"hour": 10, "minute": 27}
